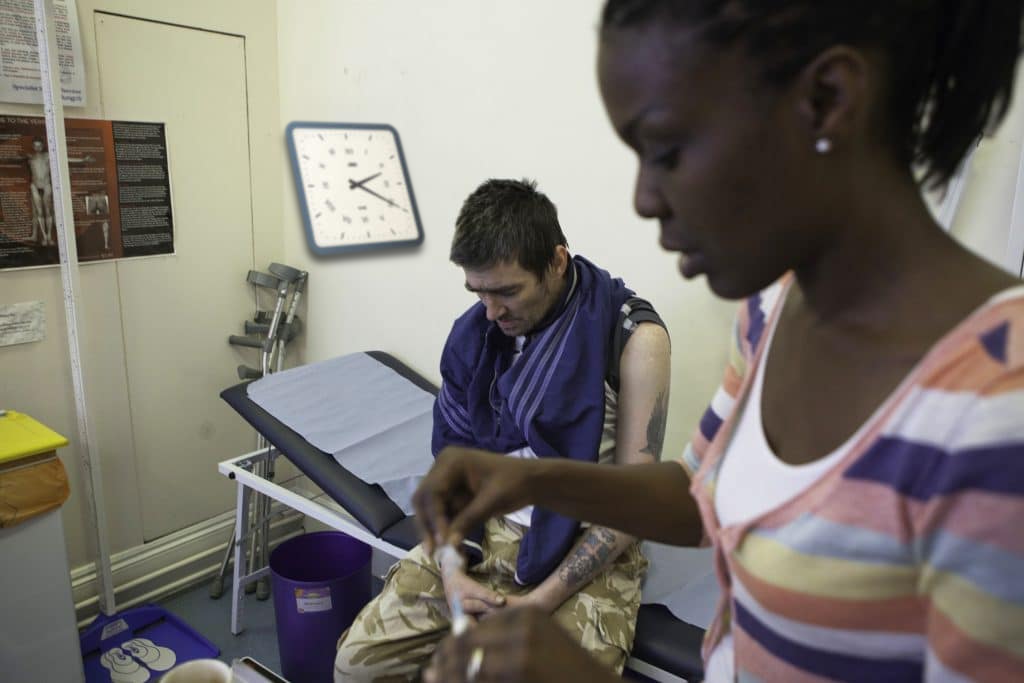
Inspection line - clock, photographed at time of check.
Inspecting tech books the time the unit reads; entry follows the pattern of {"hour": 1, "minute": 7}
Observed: {"hour": 2, "minute": 20}
